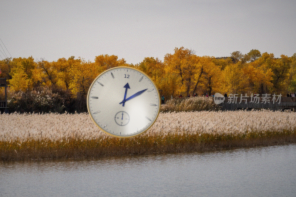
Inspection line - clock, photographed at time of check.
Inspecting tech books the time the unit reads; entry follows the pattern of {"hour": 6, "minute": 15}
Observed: {"hour": 12, "minute": 9}
